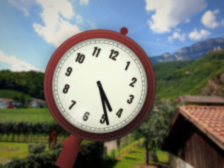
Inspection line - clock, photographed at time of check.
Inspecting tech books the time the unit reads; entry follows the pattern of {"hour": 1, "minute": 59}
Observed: {"hour": 4, "minute": 24}
